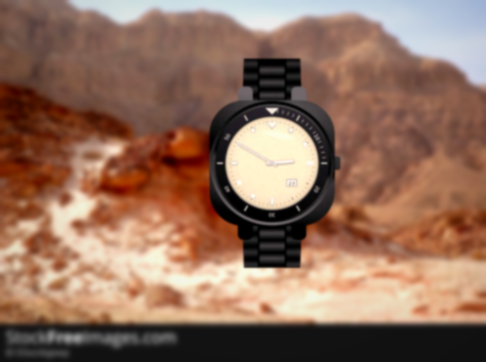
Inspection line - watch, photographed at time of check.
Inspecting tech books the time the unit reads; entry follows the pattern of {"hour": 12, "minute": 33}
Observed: {"hour": 2, "minute": 50}
